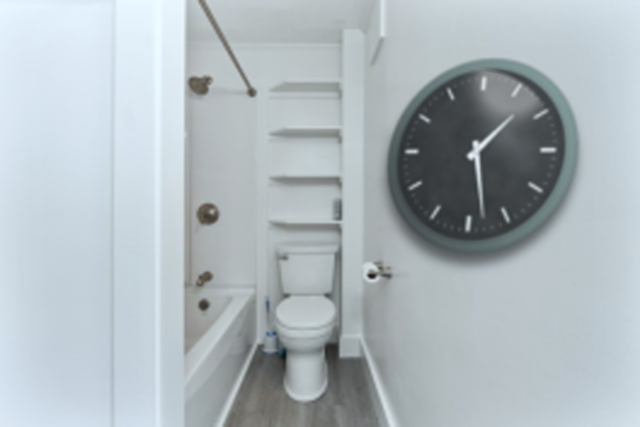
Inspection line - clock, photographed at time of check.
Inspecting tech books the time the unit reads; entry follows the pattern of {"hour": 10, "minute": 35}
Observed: {"hour": 1, "minute": 28}
